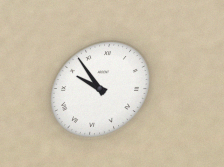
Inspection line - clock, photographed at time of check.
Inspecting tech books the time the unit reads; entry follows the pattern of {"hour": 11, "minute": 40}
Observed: {"hour": 9, "minute": 53}
